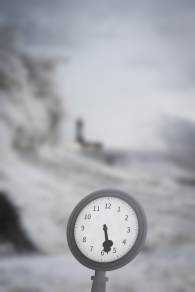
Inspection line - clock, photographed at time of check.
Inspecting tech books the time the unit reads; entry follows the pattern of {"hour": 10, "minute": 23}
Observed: {"hour": 5, "minute": 28}
